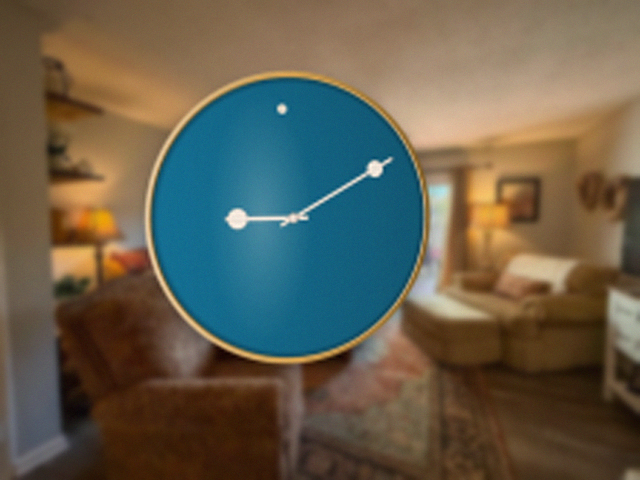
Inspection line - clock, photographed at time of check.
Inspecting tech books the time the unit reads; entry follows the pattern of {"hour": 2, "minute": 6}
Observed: {"hour": 9, "minute": 11}
